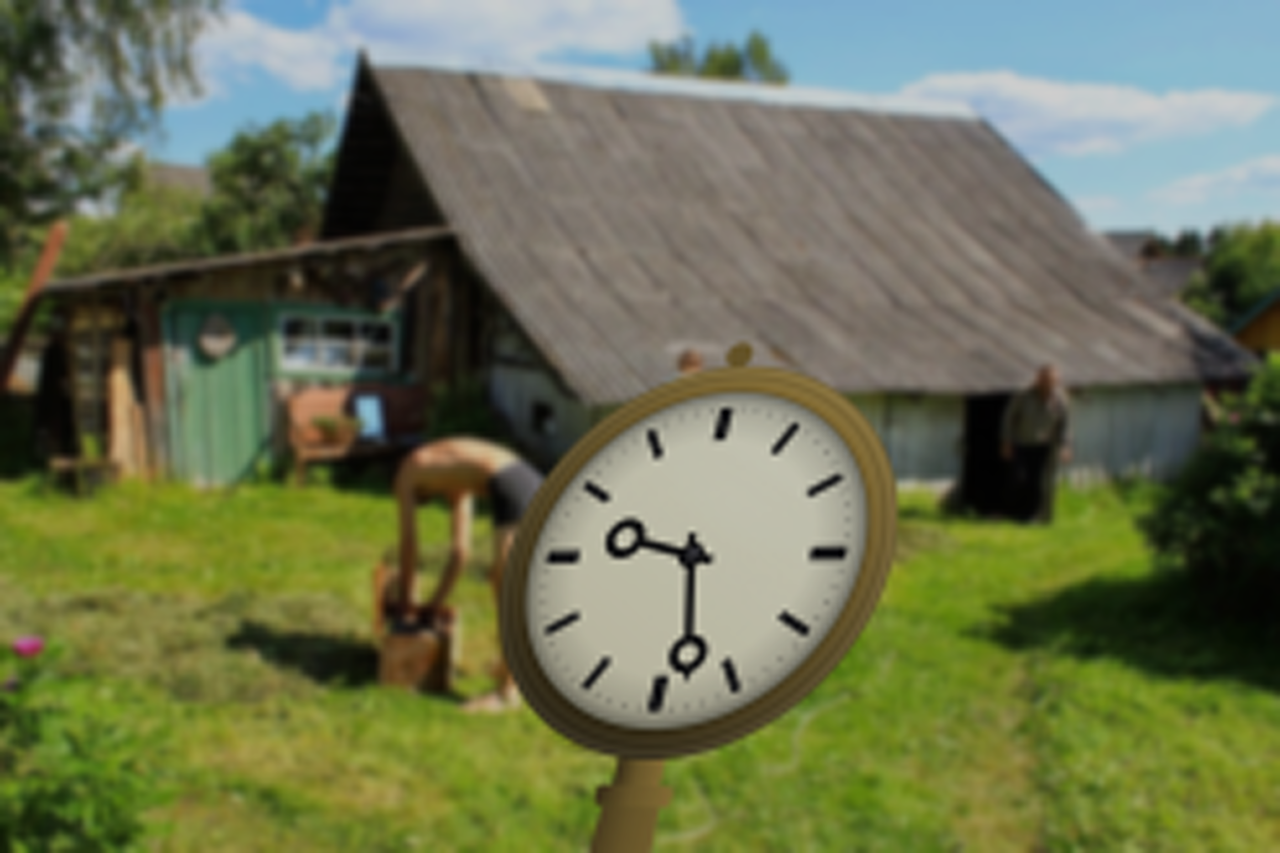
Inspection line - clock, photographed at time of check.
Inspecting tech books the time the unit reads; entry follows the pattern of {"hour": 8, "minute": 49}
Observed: {"hour": 9, "minute": 28}
